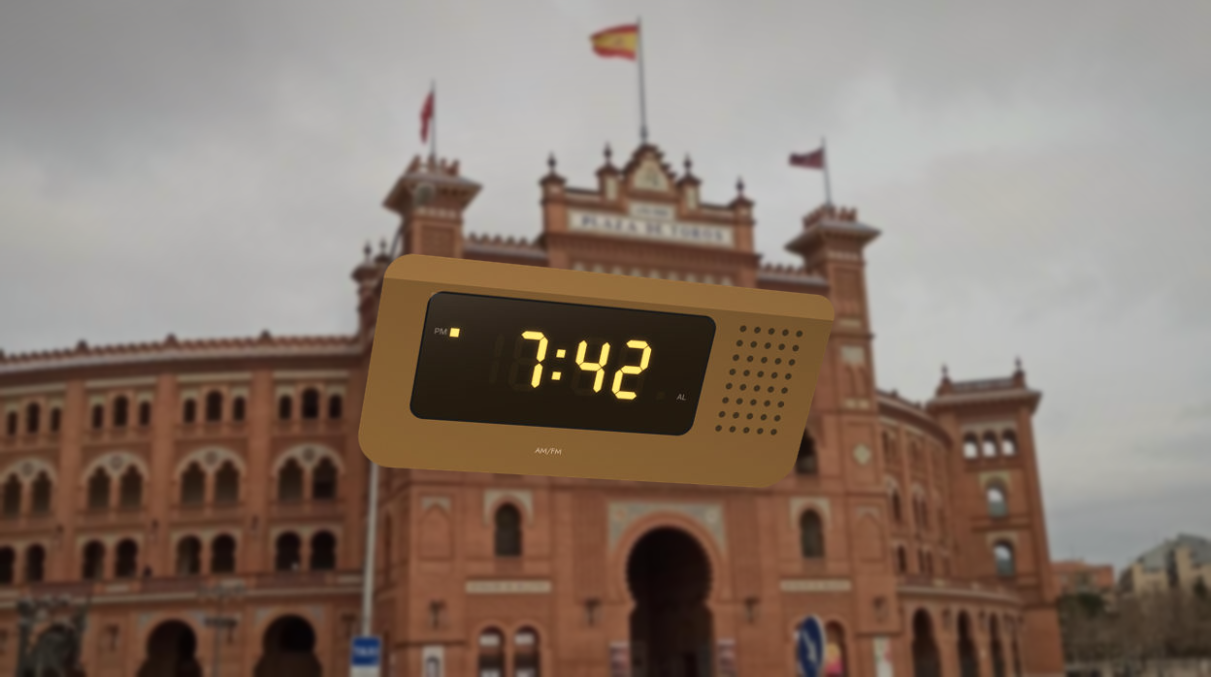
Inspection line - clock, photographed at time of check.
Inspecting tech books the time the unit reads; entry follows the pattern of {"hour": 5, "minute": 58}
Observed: {"hour": 7, "minute": 42}
